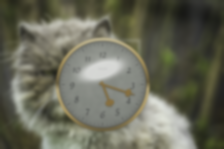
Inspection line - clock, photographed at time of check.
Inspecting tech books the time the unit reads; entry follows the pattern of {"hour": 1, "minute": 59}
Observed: {"hour": 5, "minute": 18}
